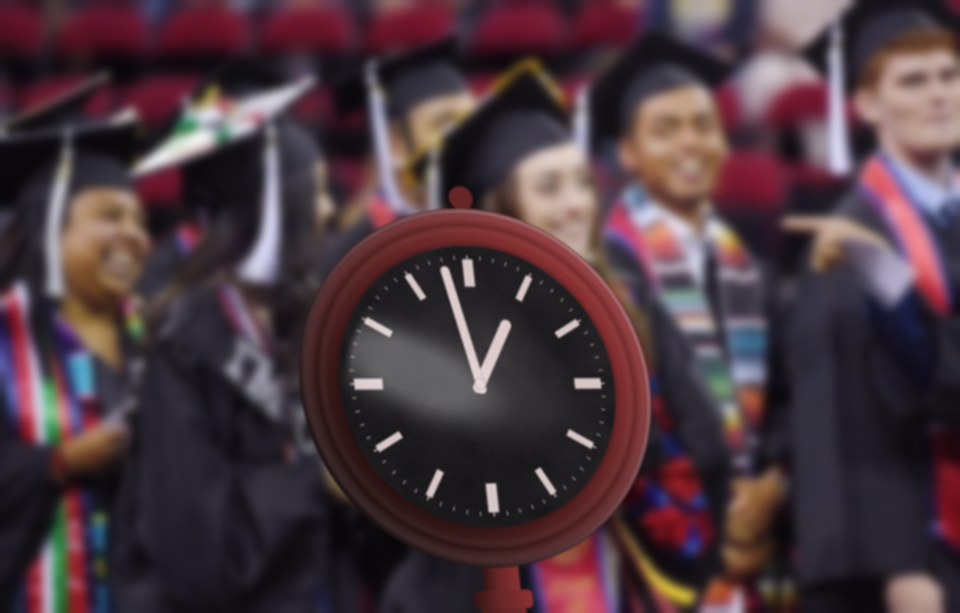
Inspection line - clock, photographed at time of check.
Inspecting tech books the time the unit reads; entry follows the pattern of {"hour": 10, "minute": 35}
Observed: {"hour": 12, "minute": 58}
